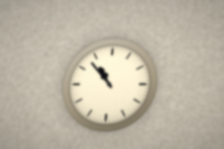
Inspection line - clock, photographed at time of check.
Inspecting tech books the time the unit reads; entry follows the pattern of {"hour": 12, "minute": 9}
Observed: {"hour": 10, "minute": 53}
